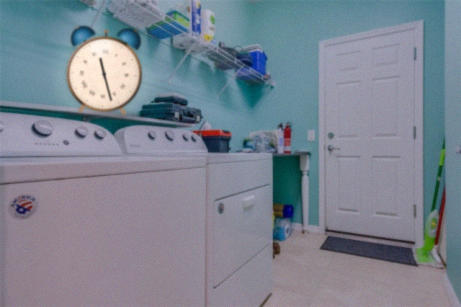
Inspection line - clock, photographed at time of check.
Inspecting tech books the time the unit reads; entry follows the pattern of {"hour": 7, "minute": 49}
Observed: {"hour": 11, "minute": 27}
